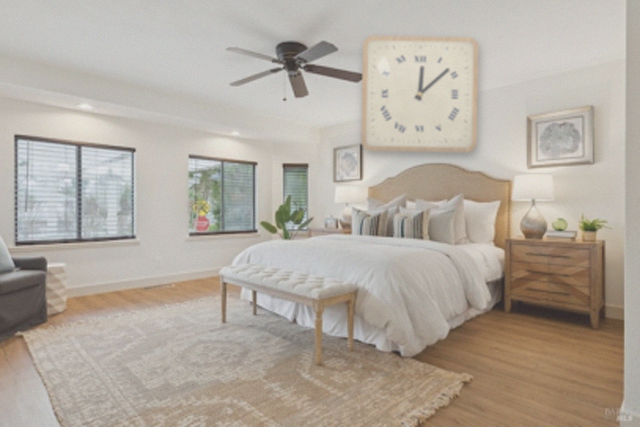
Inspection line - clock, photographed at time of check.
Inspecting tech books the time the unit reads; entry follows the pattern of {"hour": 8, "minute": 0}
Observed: {"hour": 12, "minute": 8}
